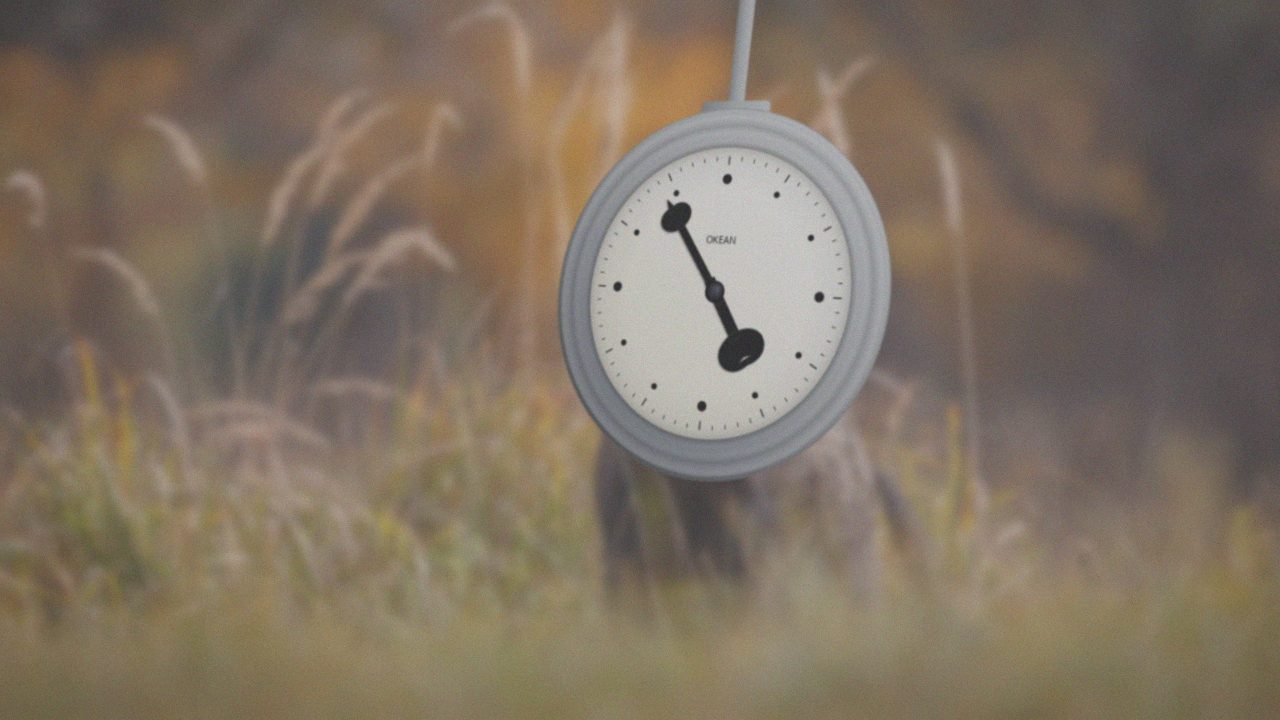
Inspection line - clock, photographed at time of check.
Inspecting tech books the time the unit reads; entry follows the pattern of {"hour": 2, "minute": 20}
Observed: {"hour": 4, "minute": 54}
